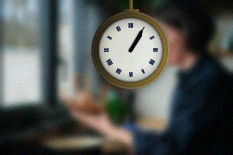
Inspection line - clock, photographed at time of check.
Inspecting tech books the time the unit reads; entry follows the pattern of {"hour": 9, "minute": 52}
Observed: {"hour": 1, "minute": 5}
